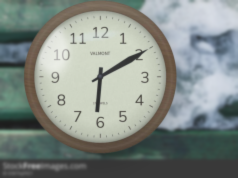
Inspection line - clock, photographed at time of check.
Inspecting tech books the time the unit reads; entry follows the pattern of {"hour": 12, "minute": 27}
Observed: {"hour": 6, "minute": 10}
